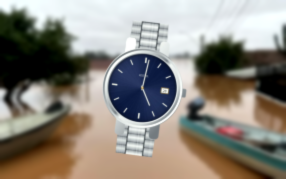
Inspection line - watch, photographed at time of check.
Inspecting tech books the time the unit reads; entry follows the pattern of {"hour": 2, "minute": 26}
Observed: {"hour": 5, "minute": 1}
